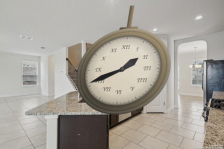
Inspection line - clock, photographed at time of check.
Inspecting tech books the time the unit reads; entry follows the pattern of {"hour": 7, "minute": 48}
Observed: {"hour": 1, "minute": 41}
